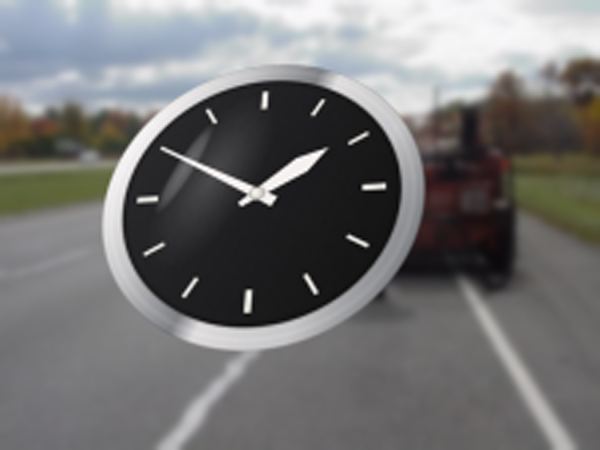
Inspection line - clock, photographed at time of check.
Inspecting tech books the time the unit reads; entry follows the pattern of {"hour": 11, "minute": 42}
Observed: {"hour": 1, "minute": 50}
